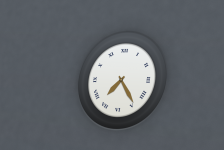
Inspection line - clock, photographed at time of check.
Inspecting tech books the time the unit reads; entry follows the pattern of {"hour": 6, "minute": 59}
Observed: {"hour": 7, "minute": 24}
